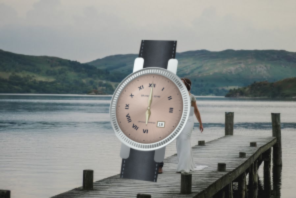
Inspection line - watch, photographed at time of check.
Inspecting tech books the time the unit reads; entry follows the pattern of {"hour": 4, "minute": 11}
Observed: {"hour": 6, "minute": 0}
